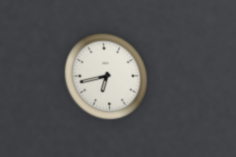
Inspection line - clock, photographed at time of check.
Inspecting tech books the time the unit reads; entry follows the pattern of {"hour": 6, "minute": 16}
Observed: {"hour": 6, "minute": 43}
